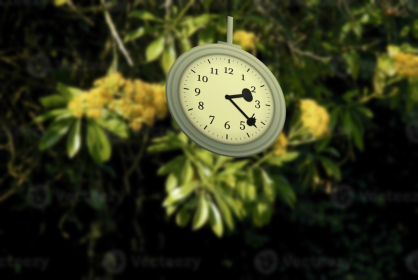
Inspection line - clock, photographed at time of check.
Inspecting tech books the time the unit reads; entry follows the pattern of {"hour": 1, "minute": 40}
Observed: {"hour": 2, "minute": 22}
